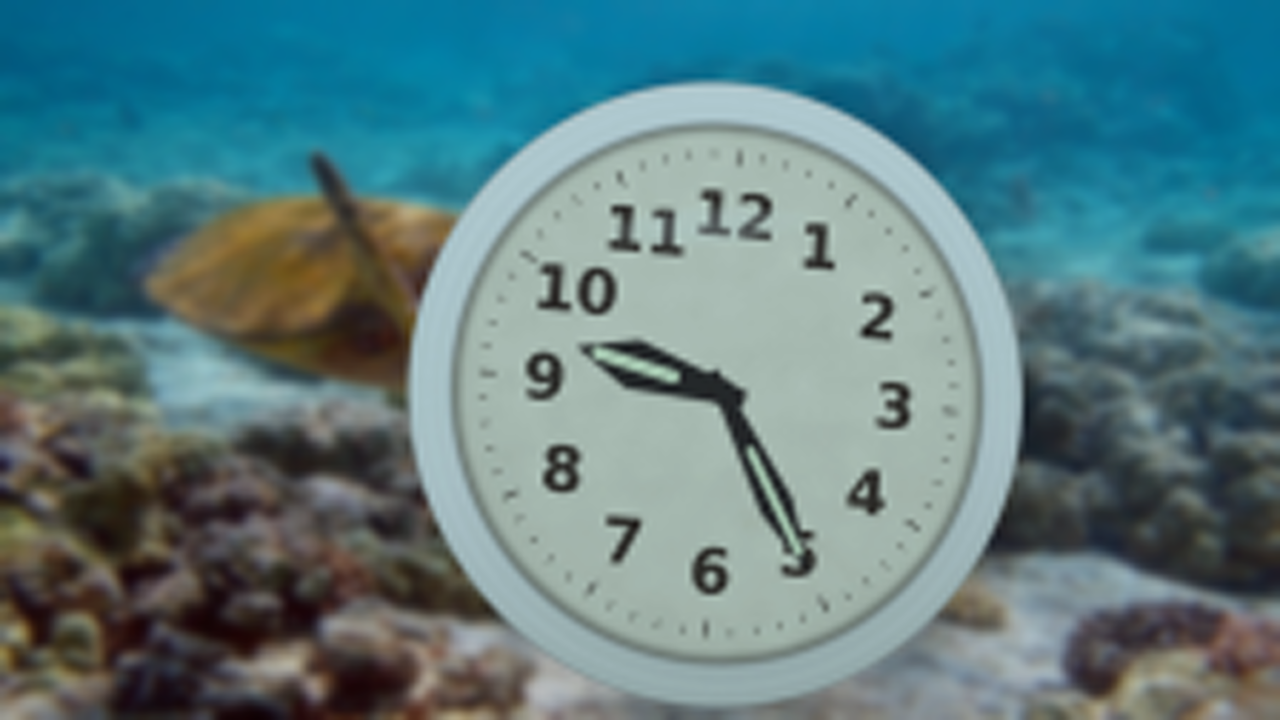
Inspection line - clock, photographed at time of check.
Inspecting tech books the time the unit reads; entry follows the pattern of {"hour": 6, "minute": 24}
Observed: {"hour": 9, "minute": 25}
